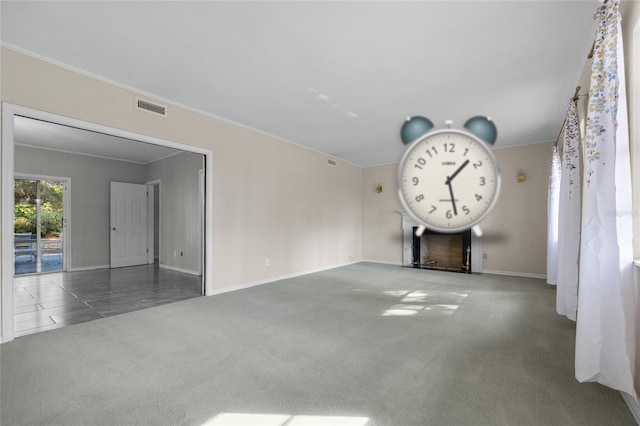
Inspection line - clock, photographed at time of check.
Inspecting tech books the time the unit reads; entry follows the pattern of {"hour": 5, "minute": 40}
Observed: {"hour": 1, "minute": 28}
